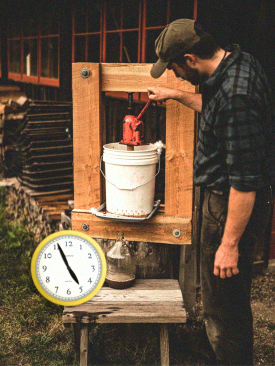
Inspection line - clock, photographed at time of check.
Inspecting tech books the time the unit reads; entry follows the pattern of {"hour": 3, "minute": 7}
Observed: {"hour": 4, "minute": 56}
